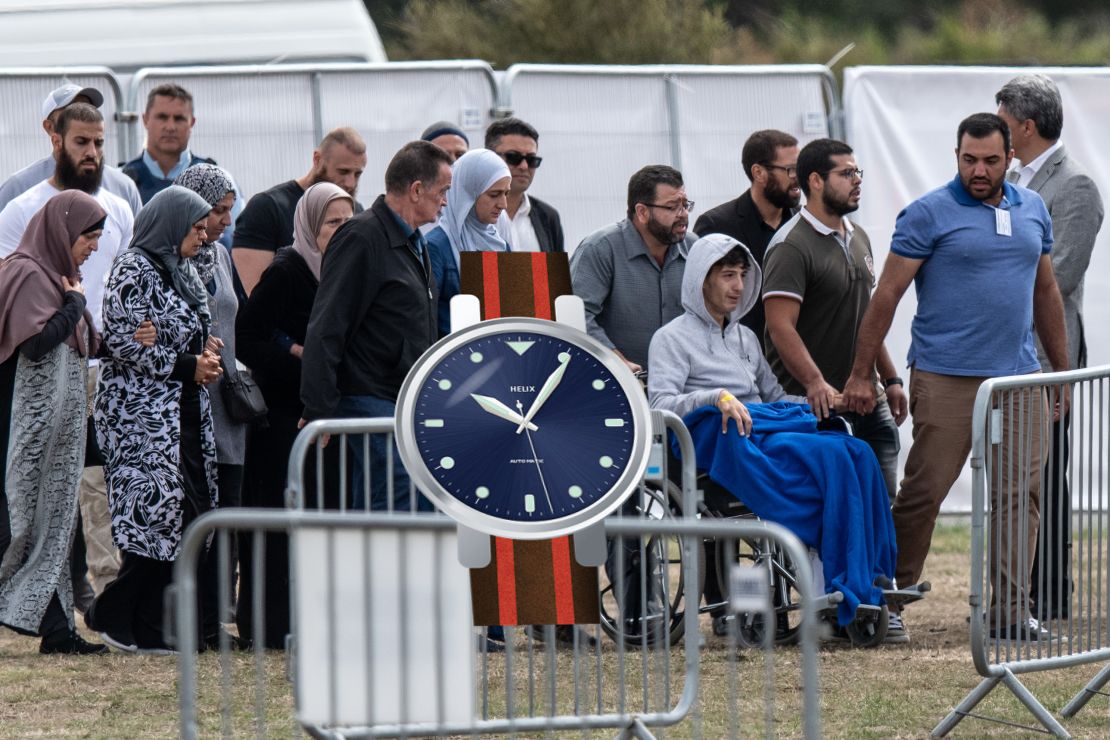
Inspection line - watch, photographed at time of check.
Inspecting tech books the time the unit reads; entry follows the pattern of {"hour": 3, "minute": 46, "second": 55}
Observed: {"hour": 10, "minute": 5, "second": 28}
